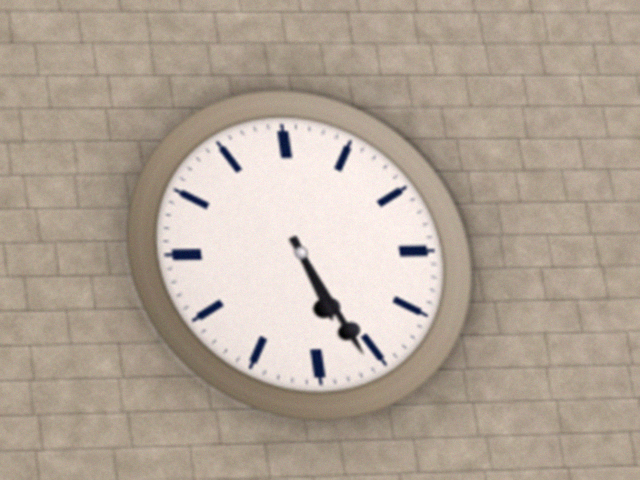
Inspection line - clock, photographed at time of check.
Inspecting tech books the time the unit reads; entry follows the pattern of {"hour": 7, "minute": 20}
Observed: {"hour": 5, "minute": 26}
